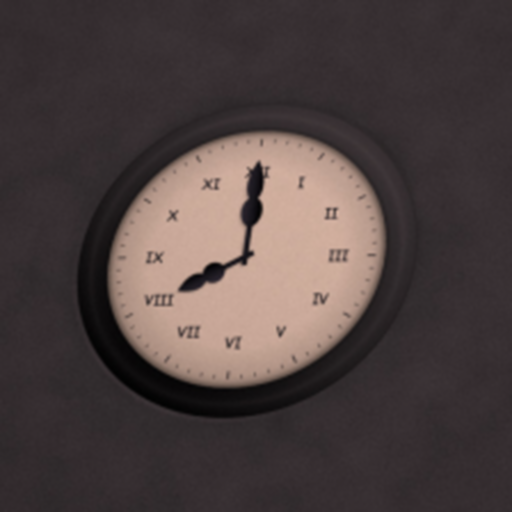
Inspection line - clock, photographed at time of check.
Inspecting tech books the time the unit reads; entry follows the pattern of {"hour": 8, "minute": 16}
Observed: {"hour": 8, "minute": 0}
